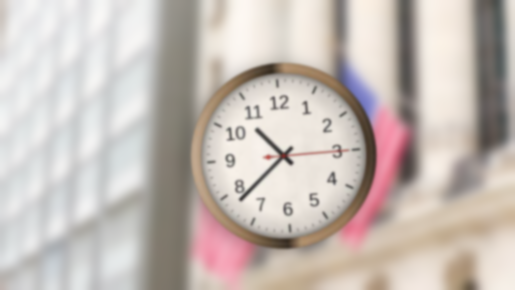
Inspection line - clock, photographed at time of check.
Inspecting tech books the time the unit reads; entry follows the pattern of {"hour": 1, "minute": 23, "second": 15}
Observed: {"hour": 10, "minute": 38, "second": 15}
